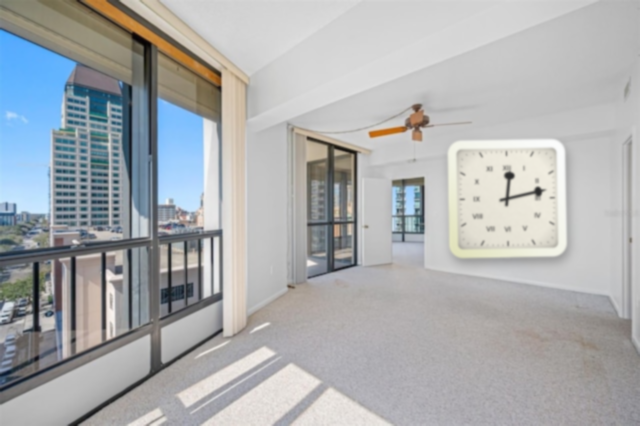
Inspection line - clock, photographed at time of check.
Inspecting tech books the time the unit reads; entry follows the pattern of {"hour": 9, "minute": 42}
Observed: {"hour": 12, "minute": 13}
